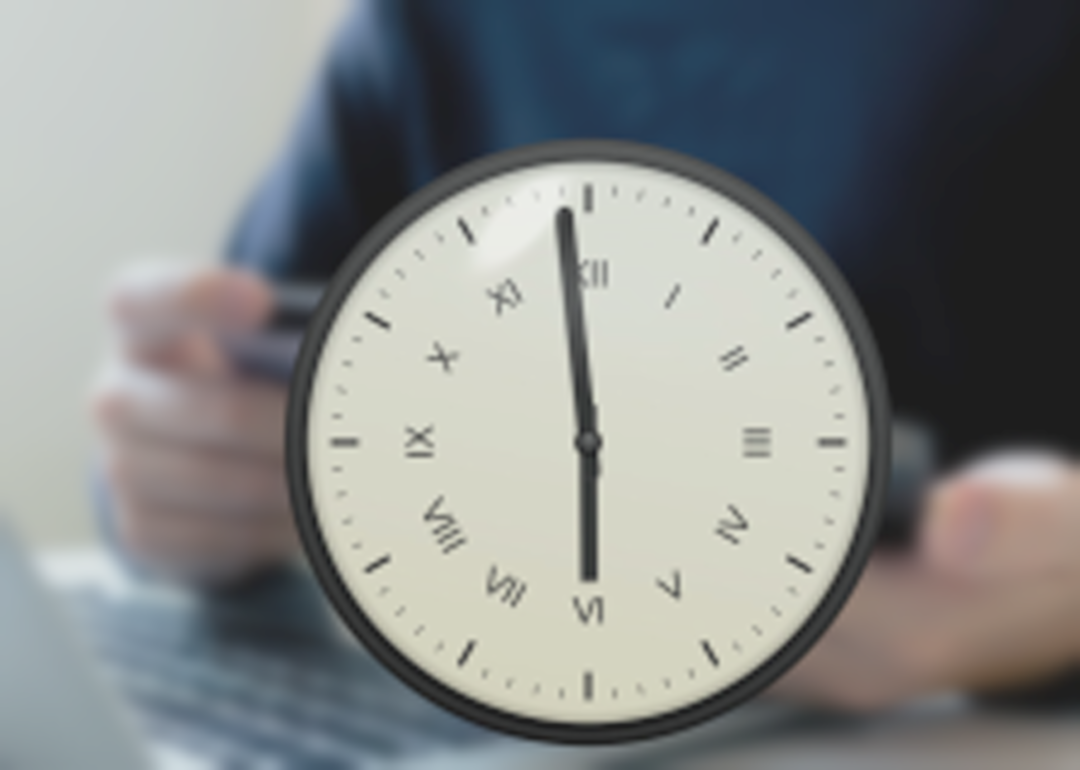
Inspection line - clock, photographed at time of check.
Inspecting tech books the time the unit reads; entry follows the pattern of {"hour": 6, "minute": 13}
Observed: {"hour": 5, "minute": 59}
